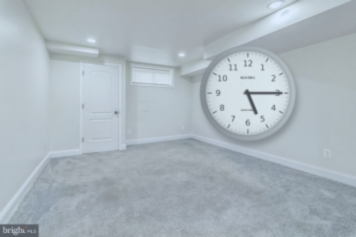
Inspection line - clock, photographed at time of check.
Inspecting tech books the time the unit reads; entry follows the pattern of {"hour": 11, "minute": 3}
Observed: {"hour": 5, "minute": 15}
